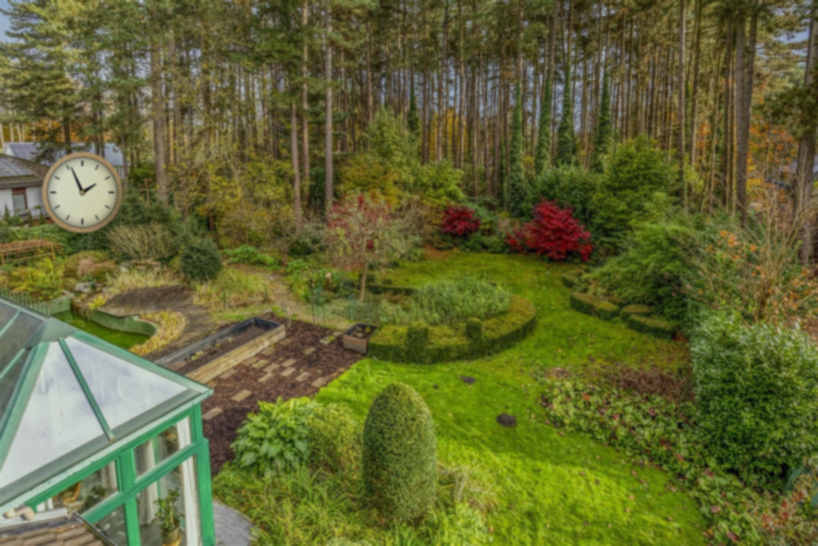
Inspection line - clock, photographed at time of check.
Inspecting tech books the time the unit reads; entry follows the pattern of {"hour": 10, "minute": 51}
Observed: {"hour": 1, "minute": 56}
